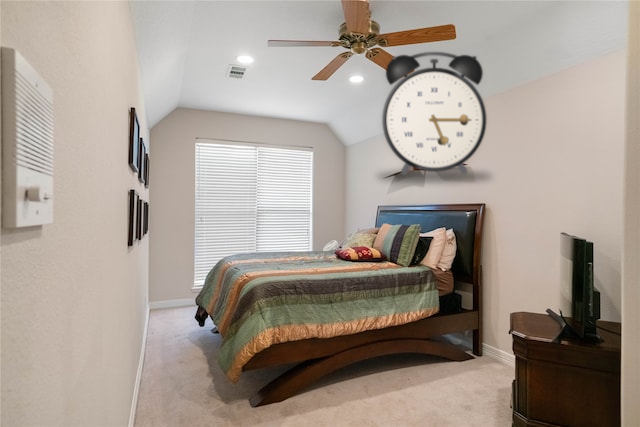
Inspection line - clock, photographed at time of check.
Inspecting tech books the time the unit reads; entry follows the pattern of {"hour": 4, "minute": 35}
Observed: {"hour": 5, "minute": 15}
